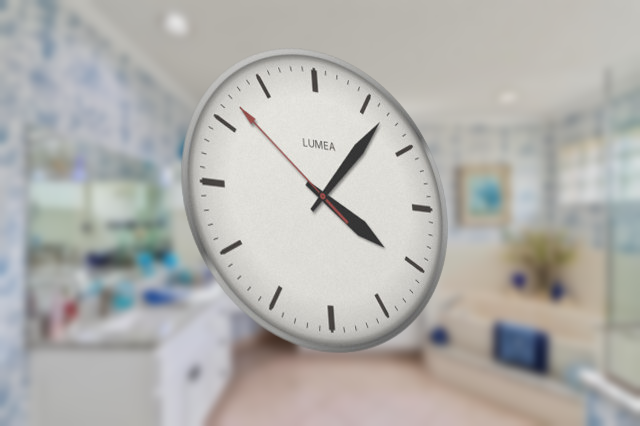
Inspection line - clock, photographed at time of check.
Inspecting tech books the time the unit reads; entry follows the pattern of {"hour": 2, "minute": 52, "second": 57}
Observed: {"hour": 4, "minute": 6, "second": 52}
